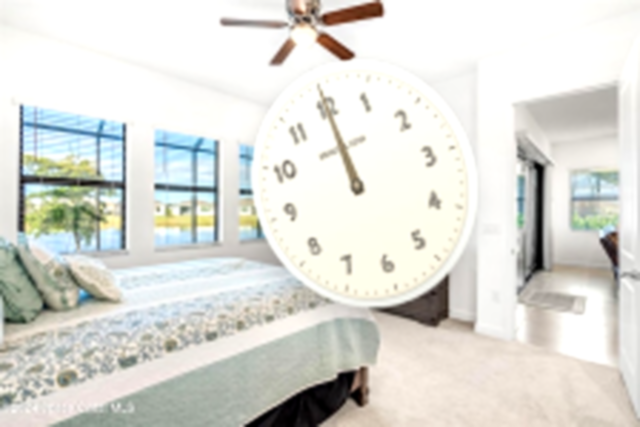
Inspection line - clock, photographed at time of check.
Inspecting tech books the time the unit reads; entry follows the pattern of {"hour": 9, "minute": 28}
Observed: {"hour": 12, "minute": 0}
